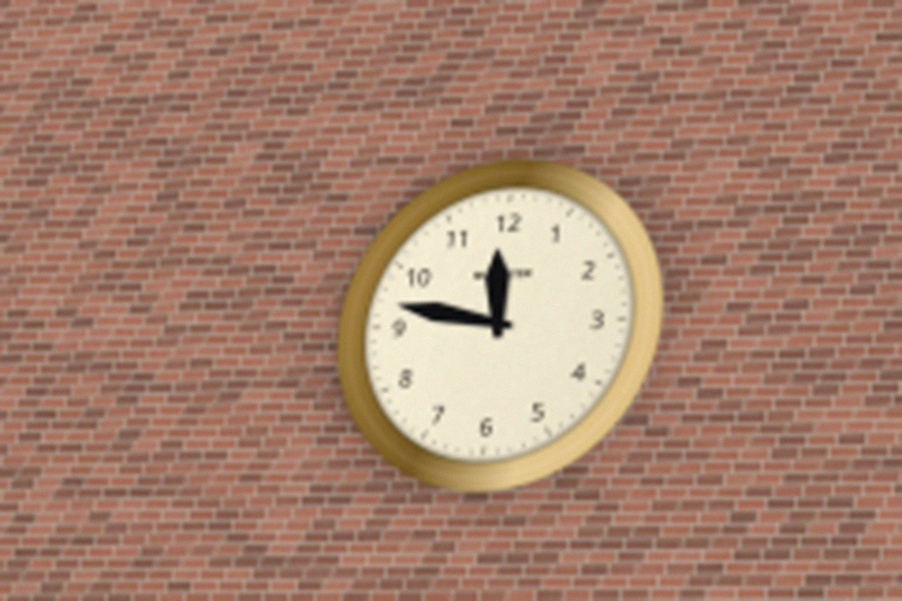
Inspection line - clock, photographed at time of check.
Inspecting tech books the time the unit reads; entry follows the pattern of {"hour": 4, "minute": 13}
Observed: {"hour": 11, "minute": 47}
